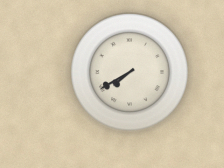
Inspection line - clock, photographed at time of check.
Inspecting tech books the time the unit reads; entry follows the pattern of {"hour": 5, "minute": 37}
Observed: {"hour": 7, "minute": 40}
